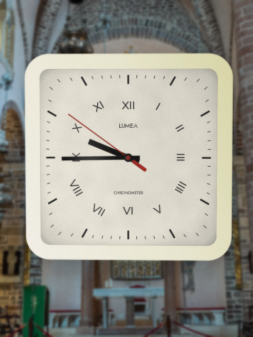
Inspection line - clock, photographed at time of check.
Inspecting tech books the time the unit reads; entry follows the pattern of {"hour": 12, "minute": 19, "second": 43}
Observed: {"hour": 9, "minute": 44, "second": 51}
